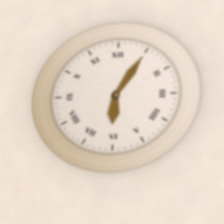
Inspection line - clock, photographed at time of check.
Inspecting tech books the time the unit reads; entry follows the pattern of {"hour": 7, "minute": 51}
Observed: {"hour": 6, "minute": 5}
